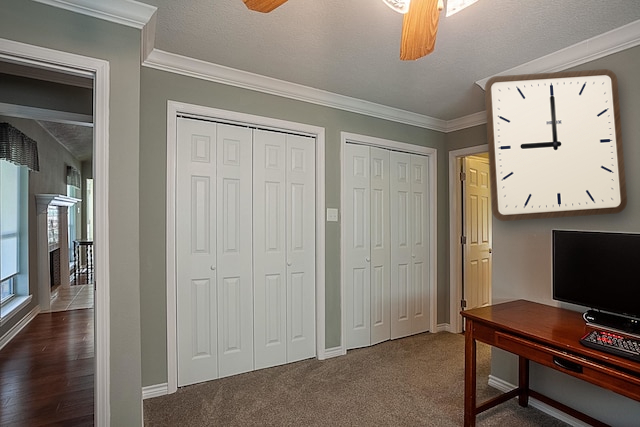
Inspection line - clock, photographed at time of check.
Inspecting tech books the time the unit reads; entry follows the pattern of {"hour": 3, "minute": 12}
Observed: {"hour": 9, "minute": 0}
